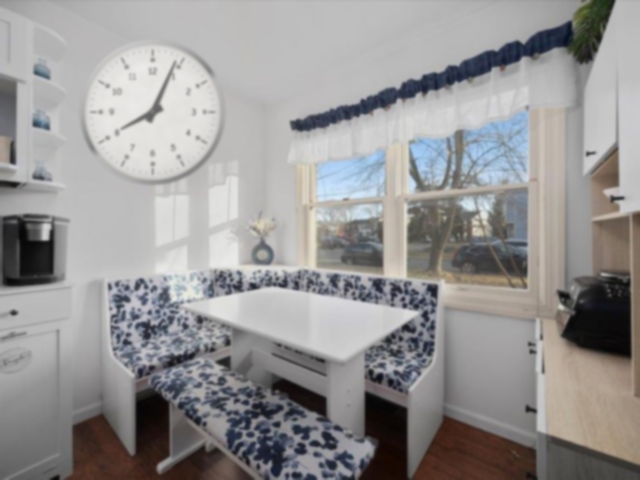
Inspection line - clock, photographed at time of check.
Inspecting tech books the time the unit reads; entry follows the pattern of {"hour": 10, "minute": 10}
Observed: {"hour": 8, "minute": 4}
